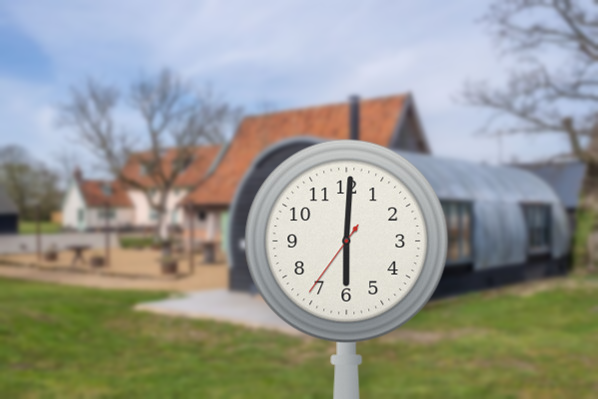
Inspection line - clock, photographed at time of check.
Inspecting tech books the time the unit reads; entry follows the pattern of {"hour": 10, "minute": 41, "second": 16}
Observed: {"hour": 6, "minute": 0, "second": 36}
